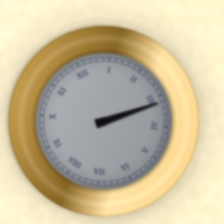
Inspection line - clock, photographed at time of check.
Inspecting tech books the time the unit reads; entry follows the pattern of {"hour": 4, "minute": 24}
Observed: {"hour": 3, "minute": 16}
